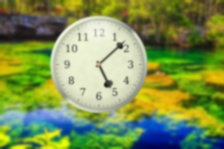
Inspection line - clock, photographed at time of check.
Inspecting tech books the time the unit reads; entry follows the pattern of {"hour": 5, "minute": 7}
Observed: {"hour": 5, "minute": 8}
